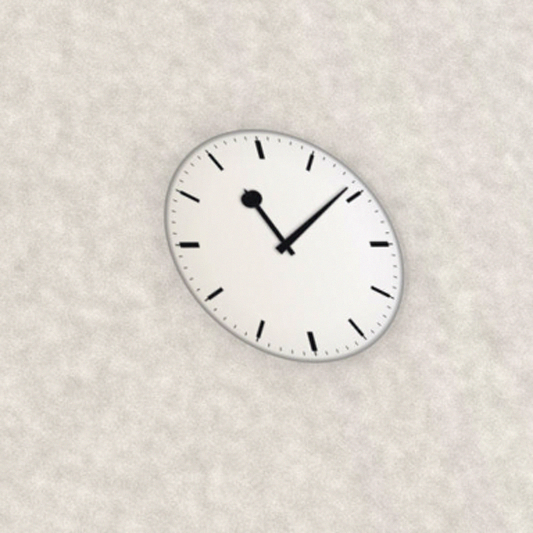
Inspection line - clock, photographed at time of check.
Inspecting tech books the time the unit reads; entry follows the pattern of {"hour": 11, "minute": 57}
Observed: {"hour": 11, "minute": 9}
